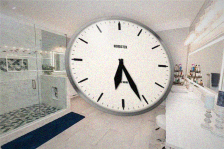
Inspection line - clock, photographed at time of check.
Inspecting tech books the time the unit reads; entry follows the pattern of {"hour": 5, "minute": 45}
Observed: {"hour": 6, "minute": 26}
